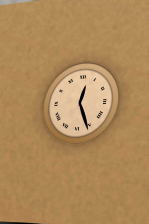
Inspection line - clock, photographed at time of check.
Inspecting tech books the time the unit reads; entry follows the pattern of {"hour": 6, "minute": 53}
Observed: {"hour": 12, "minute": 26}
